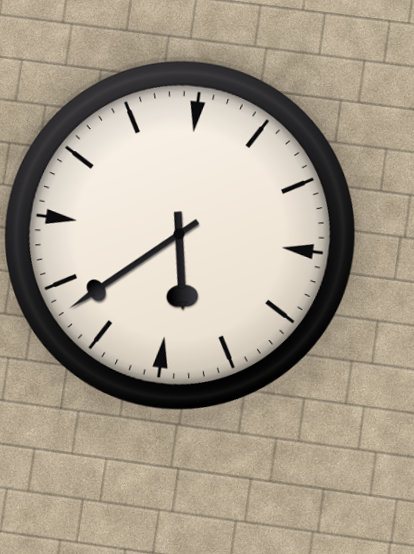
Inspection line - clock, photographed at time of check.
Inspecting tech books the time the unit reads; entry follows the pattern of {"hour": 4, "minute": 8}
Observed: {"hour": 5, "minute": 38}
